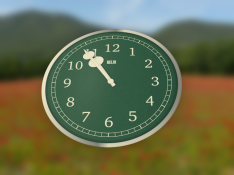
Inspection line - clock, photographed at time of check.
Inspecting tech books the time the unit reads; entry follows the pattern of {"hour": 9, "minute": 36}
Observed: {"hour": 10, "minute": 54}
